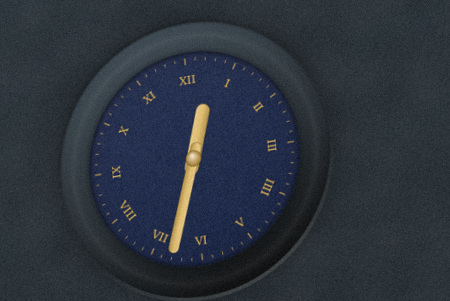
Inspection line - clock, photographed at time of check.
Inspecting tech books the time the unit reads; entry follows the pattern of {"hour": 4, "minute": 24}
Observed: {"hour": 12, "minute": 33}
